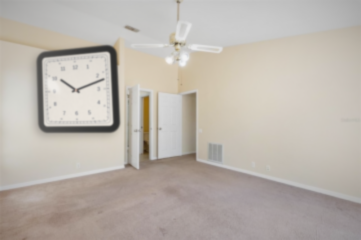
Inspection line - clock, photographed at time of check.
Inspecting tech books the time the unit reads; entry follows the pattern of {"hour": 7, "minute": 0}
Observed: {"hour": 10, "minute": 12}
